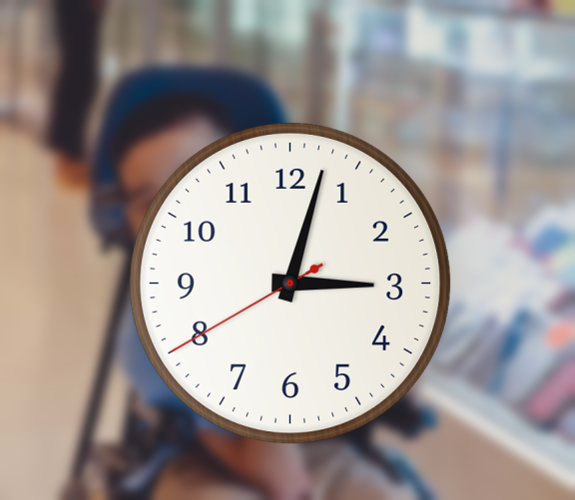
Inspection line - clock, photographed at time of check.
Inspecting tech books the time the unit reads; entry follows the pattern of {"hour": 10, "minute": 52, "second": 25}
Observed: {"hour": 3, "minute": 2, "second": 40}
